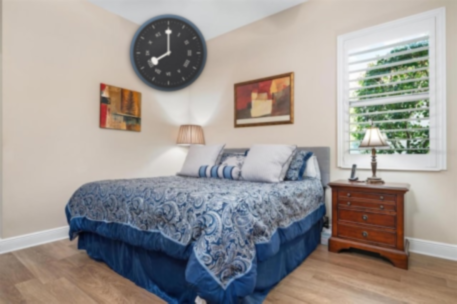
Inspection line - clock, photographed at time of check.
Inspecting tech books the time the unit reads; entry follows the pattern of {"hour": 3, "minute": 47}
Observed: {"hour": 8, "minute": 0}
